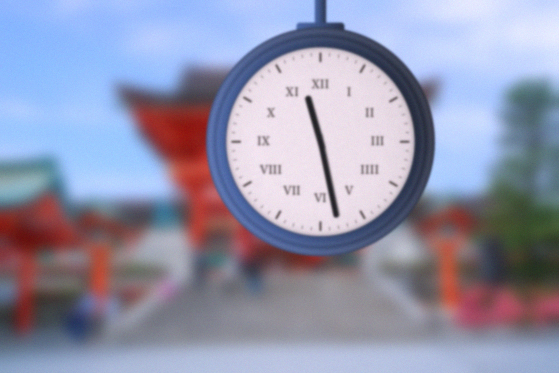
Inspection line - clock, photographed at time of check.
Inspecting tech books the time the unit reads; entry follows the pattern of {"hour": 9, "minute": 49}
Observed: {"hour": 11, "minute": 28}
